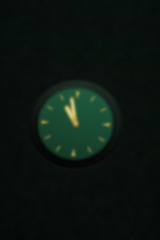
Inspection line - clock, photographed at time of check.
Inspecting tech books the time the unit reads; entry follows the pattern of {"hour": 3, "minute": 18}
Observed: {"hour": 10, "minute": 58}
